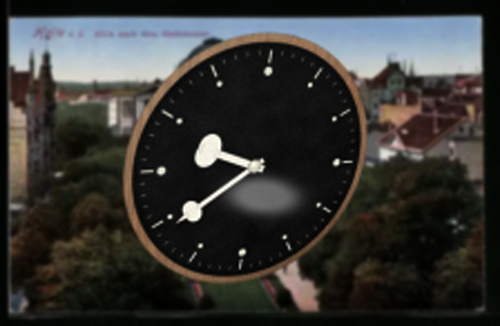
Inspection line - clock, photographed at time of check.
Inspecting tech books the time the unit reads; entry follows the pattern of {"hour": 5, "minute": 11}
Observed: {"hour": 9, "minute": 39}
